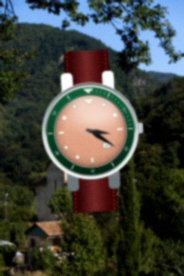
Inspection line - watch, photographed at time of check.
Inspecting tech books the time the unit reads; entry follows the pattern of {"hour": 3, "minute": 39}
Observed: {"hour": 3, "minute": 21}
